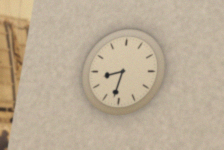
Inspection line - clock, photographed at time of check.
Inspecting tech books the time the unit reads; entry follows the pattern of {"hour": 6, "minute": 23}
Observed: {"hour": 8, "minute": 32}
